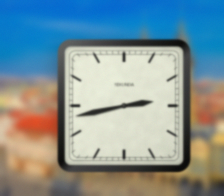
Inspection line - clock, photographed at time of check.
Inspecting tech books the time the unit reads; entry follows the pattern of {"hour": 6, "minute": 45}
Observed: {"hour": 2, "minute": 43}
